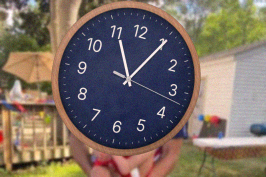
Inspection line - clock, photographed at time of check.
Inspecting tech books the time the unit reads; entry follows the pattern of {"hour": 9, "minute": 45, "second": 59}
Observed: {"hour": 11, "minute": 5, "second": 17}
